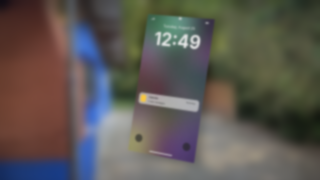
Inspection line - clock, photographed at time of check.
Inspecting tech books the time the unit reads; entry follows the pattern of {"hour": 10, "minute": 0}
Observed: {"hour": 12, "minute": 49}
